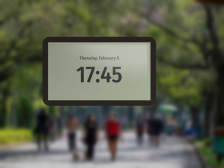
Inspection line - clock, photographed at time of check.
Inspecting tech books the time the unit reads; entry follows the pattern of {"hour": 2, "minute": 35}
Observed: {"hour": 17, "minute": 45}
